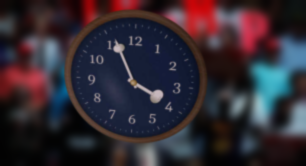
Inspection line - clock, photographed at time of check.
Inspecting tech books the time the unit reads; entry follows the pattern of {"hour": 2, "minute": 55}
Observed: {"hour": 3, "minute": 56}
